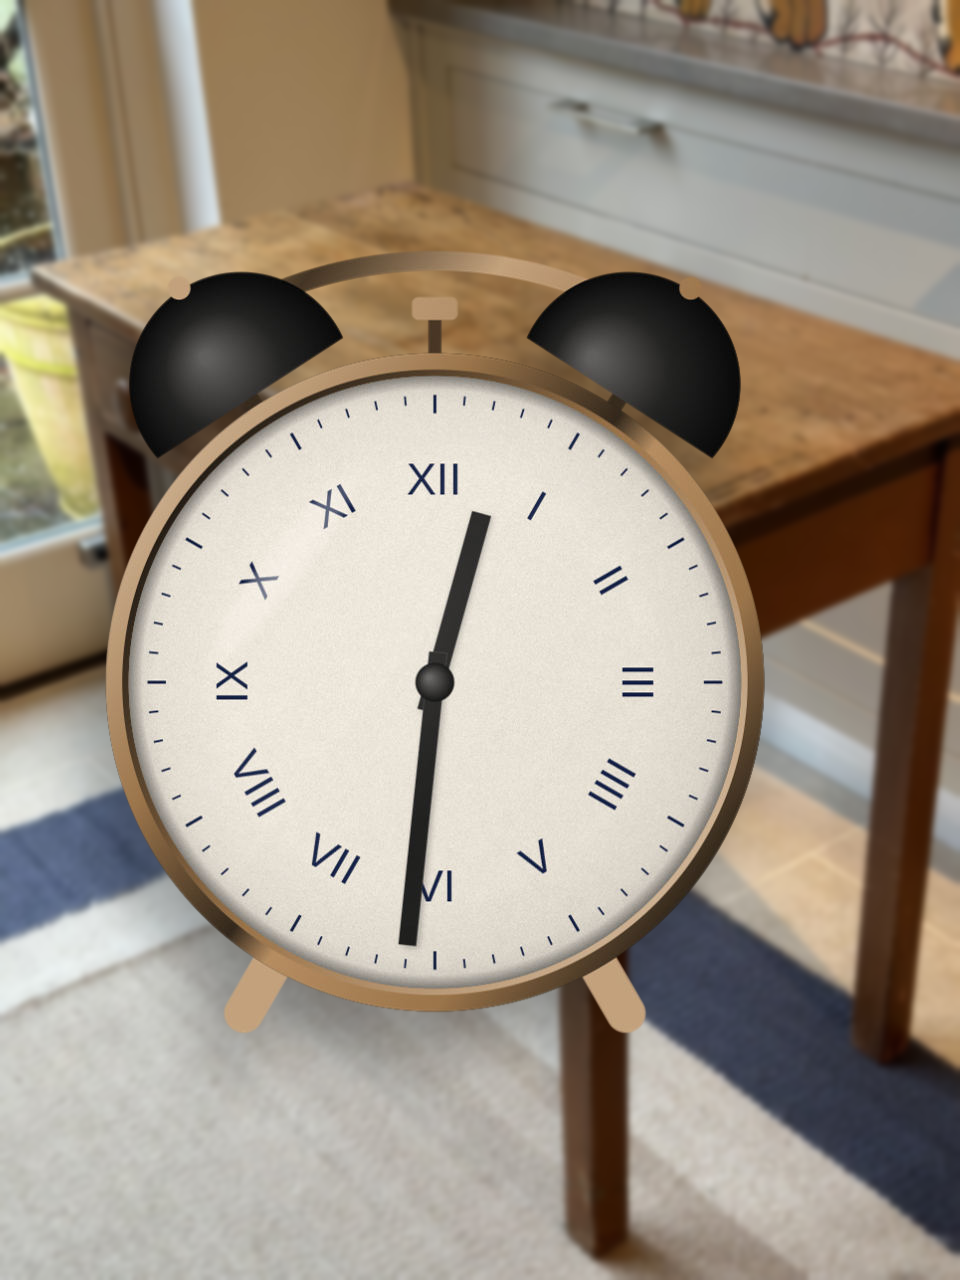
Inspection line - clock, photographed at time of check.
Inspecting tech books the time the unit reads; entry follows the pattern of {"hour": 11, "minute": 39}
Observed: {"hour": 12, "minute": 31}
